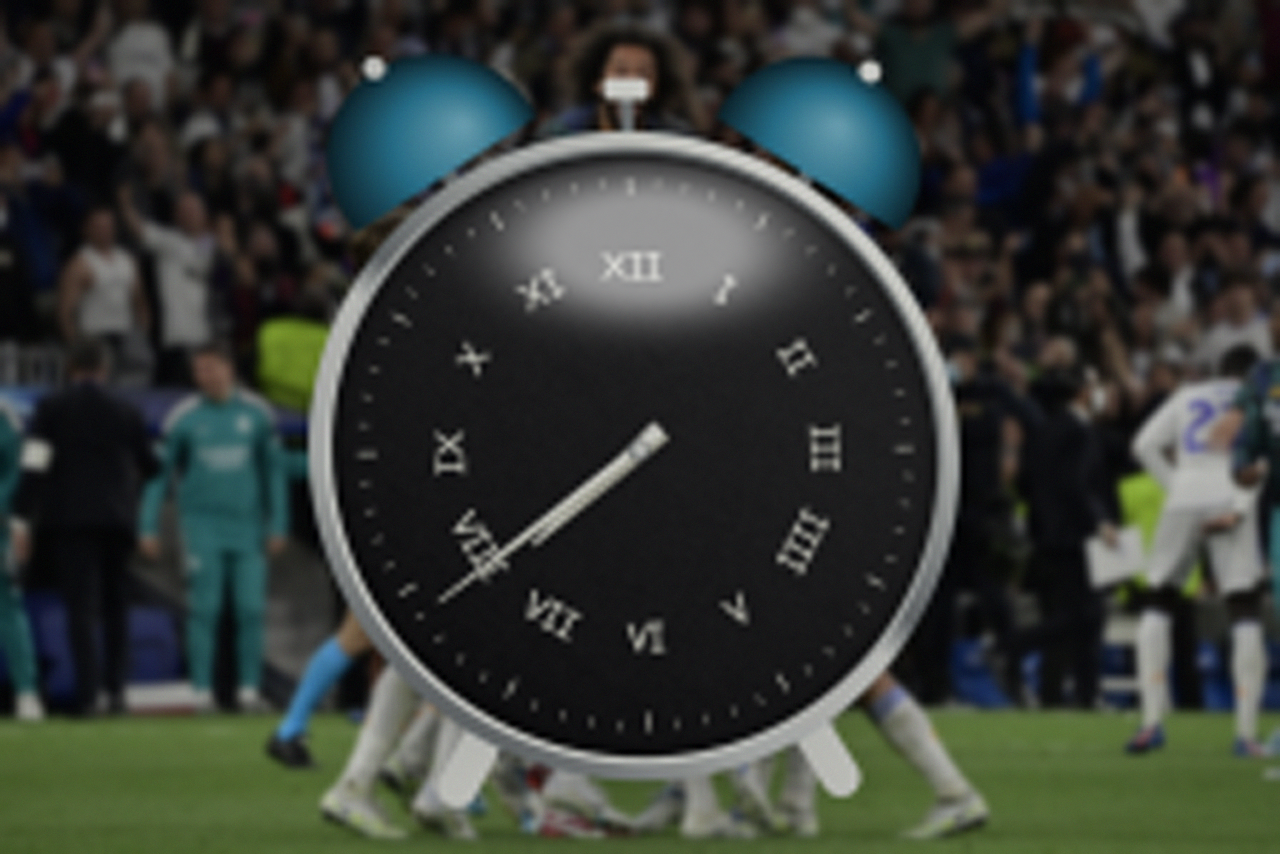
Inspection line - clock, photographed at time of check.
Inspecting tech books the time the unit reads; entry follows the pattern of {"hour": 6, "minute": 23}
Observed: {"hour": 7, "minute": 39}
